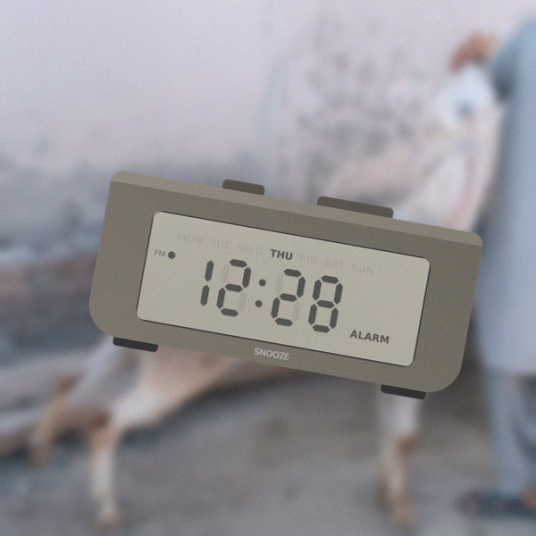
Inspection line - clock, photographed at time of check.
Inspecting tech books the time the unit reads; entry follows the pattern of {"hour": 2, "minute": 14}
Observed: {"hour": 12, "minute": 28}
